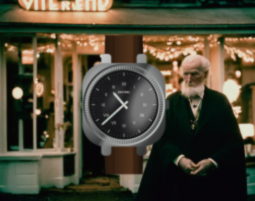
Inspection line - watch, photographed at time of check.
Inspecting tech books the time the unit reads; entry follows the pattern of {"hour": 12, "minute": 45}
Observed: {"hour": 10, "minute": 38}
